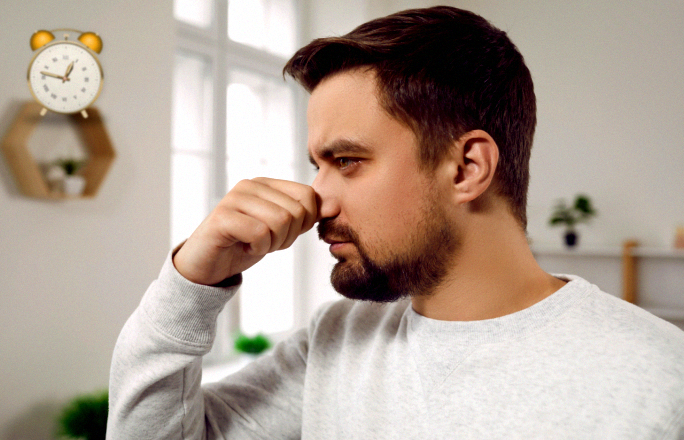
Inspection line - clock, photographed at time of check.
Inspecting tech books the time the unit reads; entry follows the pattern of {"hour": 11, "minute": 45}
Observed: {"hour": 12, "minute": 47}
